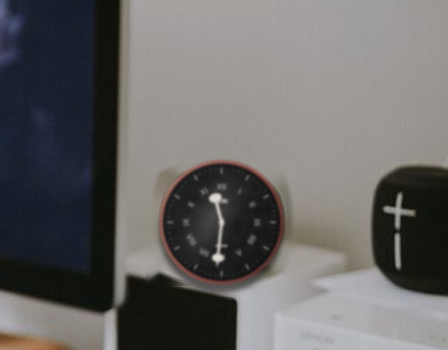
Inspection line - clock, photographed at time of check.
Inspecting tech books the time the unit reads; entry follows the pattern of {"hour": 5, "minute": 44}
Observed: {"hour": 11, "minute": 31}
